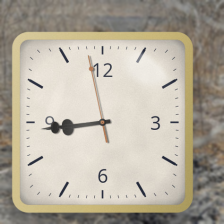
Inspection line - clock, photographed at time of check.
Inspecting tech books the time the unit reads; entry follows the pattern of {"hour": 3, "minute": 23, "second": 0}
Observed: {"hour": 8, "minute": 43, "second": 58}
